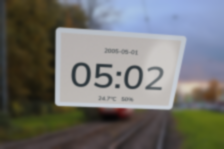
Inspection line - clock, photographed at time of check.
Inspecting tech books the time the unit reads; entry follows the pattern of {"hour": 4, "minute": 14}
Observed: {"hour": 5, "minute": 2}
